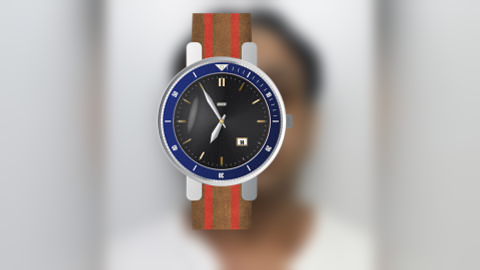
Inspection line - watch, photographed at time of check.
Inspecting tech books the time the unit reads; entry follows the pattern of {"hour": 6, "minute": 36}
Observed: {"hour": 6, "minute": 55}
